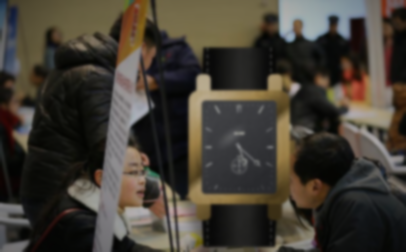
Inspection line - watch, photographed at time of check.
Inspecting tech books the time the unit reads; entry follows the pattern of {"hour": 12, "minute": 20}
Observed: {"hour": 5, "minute": 22}
